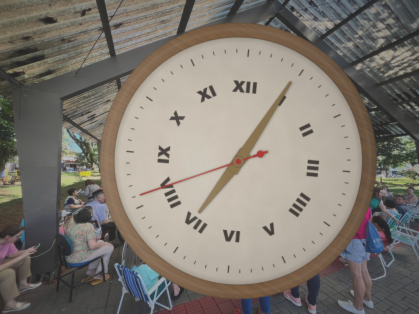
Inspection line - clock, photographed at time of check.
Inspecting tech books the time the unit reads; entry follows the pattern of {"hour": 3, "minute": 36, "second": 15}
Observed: {"hour": 7, "minute": 4, "second": 41}
